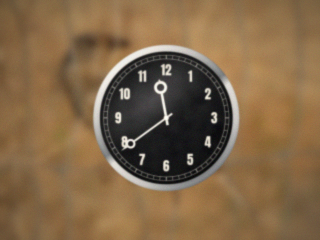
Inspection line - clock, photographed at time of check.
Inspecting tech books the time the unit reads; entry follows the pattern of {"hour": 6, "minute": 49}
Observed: {"hour": 11, "minute": 39}
